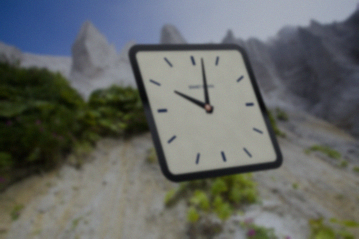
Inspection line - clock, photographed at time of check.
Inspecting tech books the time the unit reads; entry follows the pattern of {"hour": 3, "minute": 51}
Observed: {"hour": 10, "minute": 2}
